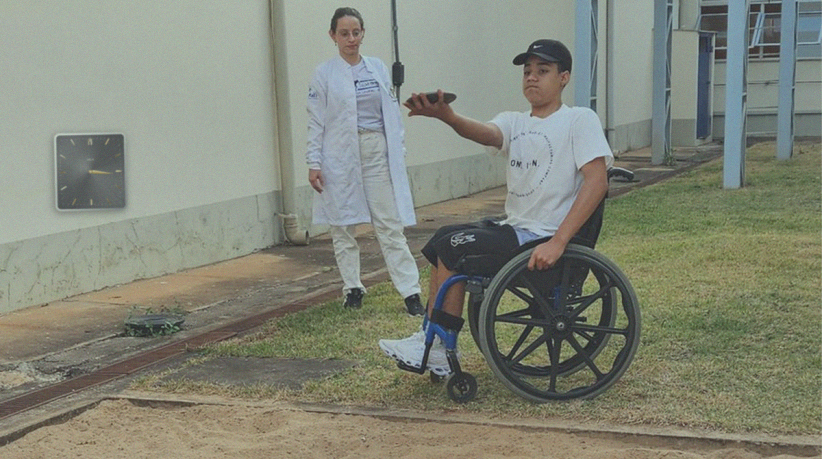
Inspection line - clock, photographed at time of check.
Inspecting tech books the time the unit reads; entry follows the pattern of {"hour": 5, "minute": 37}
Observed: {"hour": 3, "minute": 16}
